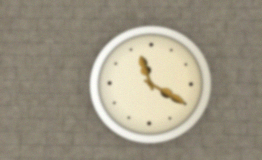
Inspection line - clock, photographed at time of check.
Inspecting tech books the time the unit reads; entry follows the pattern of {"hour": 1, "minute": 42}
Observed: {"hour": 11, "minute": 20}
